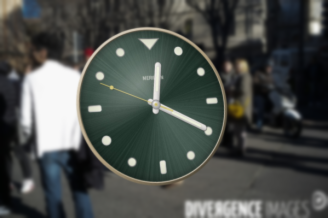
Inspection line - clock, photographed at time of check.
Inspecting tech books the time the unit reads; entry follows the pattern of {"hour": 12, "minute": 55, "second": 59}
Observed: {"hour": 12, "minute": 19, "second": 49}
